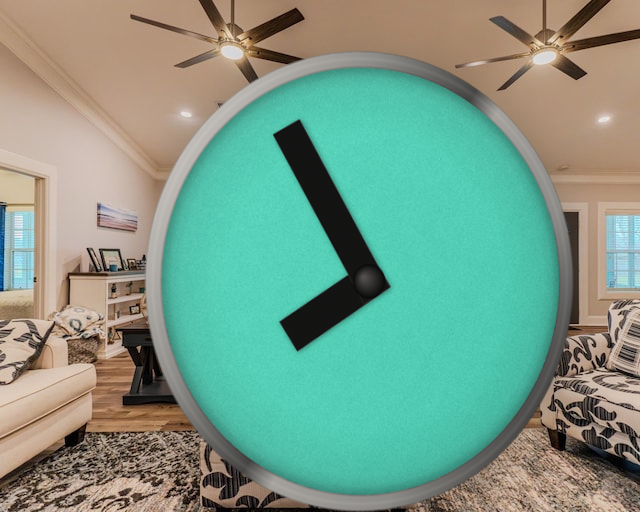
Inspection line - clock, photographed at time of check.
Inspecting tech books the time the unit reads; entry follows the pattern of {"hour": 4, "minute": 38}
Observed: {"hour": 7, "minute": 55}
